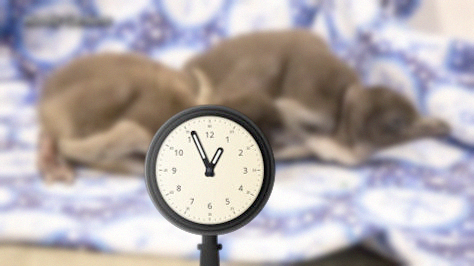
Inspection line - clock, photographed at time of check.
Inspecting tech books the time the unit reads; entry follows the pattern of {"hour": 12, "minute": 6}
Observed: {"hour": 12, "minute": 56}
